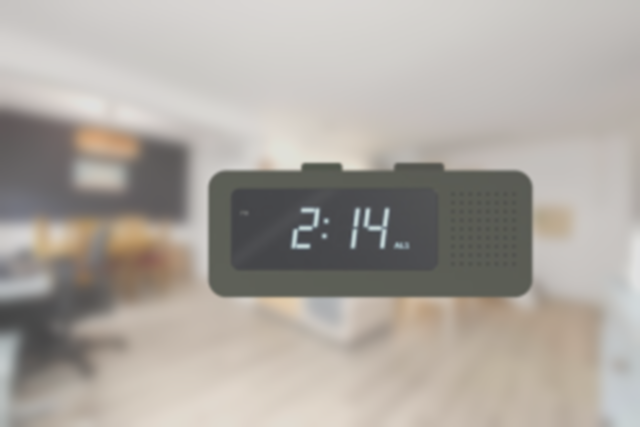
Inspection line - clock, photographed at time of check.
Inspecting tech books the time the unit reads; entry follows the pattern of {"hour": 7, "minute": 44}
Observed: {"hour": 2, "minute": 14}
